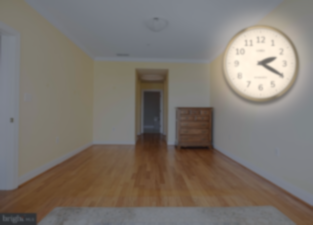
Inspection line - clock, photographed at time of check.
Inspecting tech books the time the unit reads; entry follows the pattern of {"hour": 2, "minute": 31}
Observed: {"hour": 2, "minute": 20}
